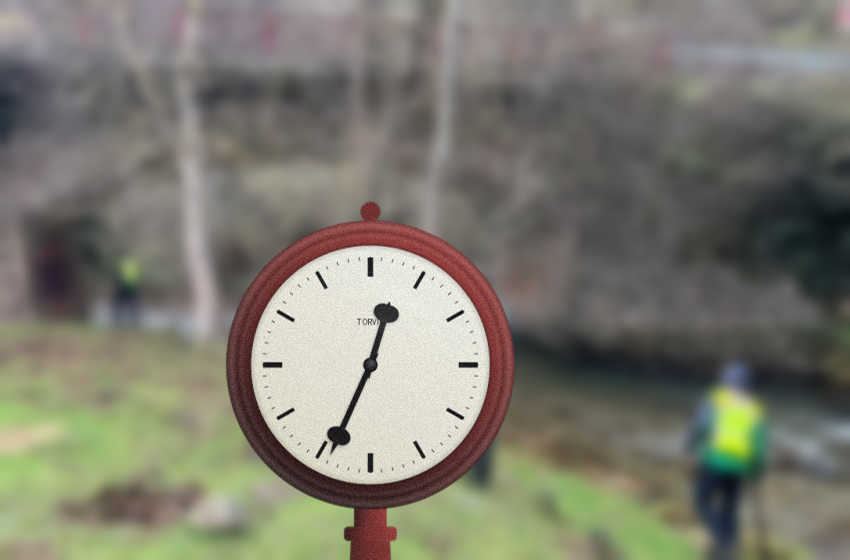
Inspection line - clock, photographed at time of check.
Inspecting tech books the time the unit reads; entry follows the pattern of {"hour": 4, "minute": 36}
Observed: {"hour": 12, "minute": 34}
